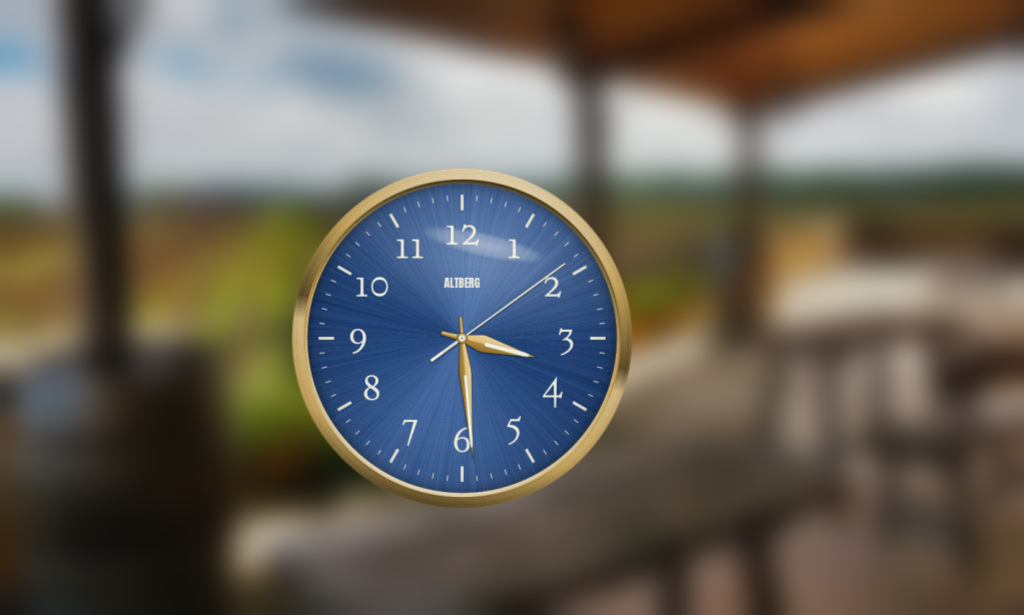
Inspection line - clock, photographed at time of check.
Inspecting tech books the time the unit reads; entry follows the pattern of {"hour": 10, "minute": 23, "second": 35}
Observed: {"hour": 3, "minute": 29, "second": 9}
